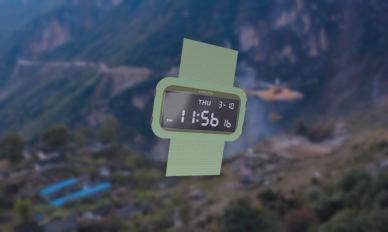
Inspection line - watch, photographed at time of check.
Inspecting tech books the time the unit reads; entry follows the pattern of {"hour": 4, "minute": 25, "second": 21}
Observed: {"hour": 11, "minute": 56, "second": 16}
